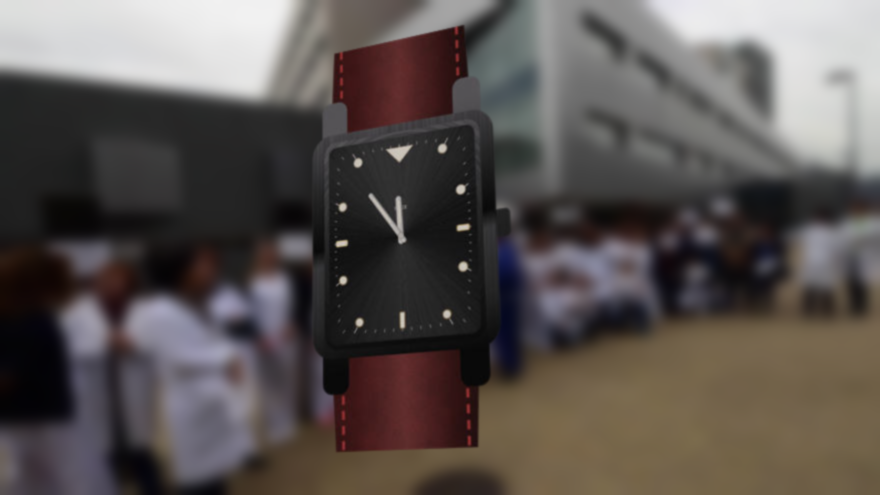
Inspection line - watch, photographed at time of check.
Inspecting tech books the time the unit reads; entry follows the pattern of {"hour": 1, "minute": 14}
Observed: {"hour": 11, "minute": 54}
